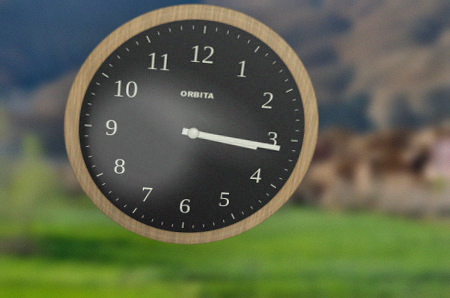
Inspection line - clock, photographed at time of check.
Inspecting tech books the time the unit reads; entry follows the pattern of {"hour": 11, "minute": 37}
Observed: {"hour": 3, "minute": 16}
